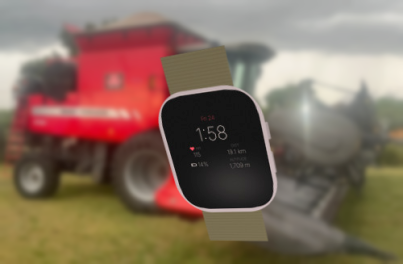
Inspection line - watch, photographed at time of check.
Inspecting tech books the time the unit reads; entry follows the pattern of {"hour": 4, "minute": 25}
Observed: {"hour": 1, "minute": 58}
